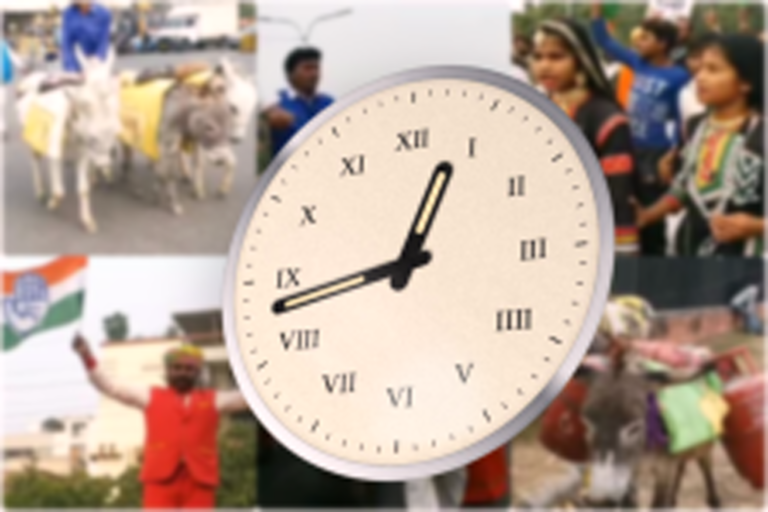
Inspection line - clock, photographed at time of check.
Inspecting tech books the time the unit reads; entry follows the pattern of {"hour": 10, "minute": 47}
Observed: {"hour": 12, "minute": 43}
